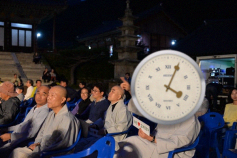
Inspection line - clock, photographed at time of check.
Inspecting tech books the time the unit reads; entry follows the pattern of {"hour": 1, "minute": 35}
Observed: {"hour": 4, "minute": 4}
